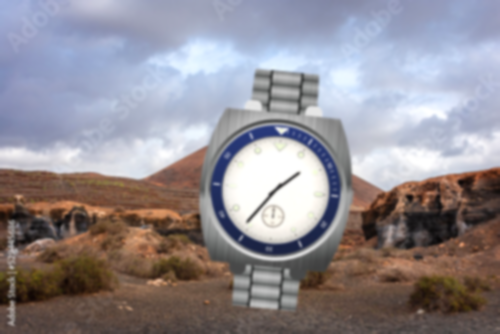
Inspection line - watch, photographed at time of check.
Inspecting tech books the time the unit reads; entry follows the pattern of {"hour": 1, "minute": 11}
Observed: {"hour": 1, "minute": 36}
